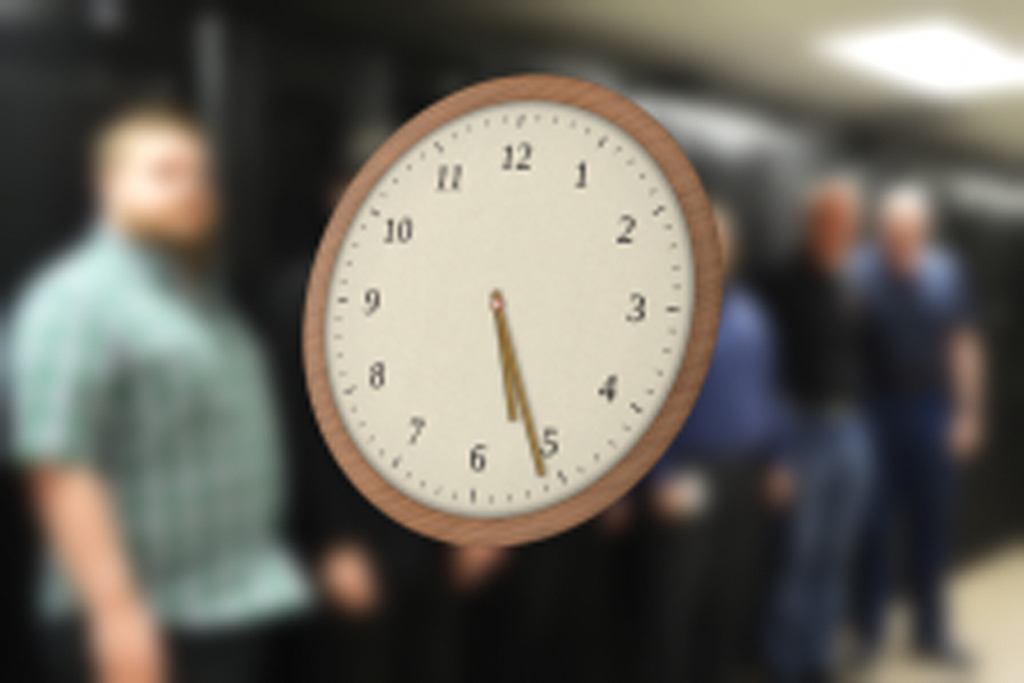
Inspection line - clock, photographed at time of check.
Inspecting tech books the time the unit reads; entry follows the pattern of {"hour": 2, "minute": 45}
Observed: {"hour": 5, "minute": 26}
